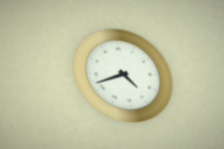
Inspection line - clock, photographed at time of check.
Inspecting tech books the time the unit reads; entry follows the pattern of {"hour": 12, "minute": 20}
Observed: {"hour": 4, "minute": 42}
